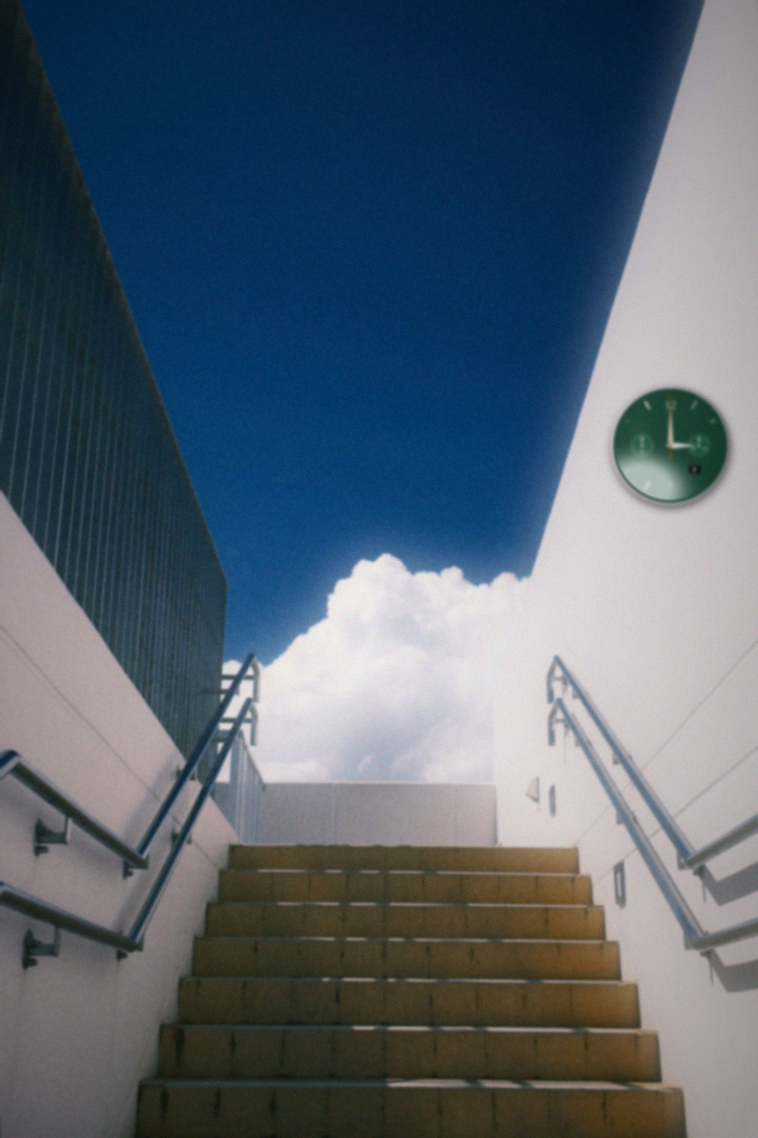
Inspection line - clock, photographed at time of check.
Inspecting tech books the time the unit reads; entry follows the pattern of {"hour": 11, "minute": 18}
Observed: {"hour": 3, "minute": 0}
